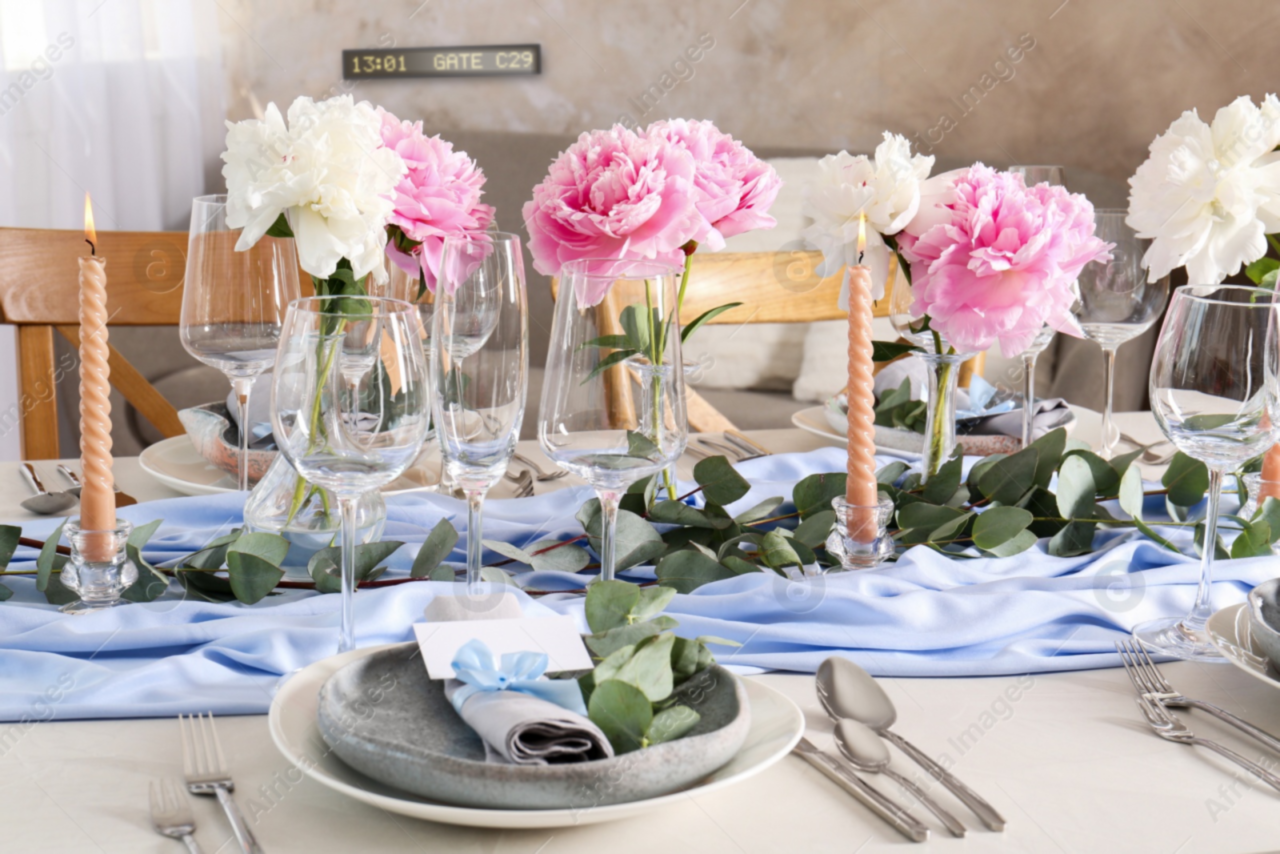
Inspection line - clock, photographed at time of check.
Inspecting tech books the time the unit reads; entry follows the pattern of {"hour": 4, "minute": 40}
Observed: {"hour": 13, "minute": 1}
